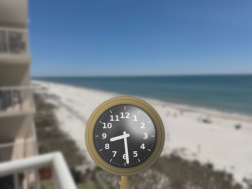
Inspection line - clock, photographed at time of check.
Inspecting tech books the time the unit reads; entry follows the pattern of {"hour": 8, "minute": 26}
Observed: {"hour": 8, "minute": 29}
